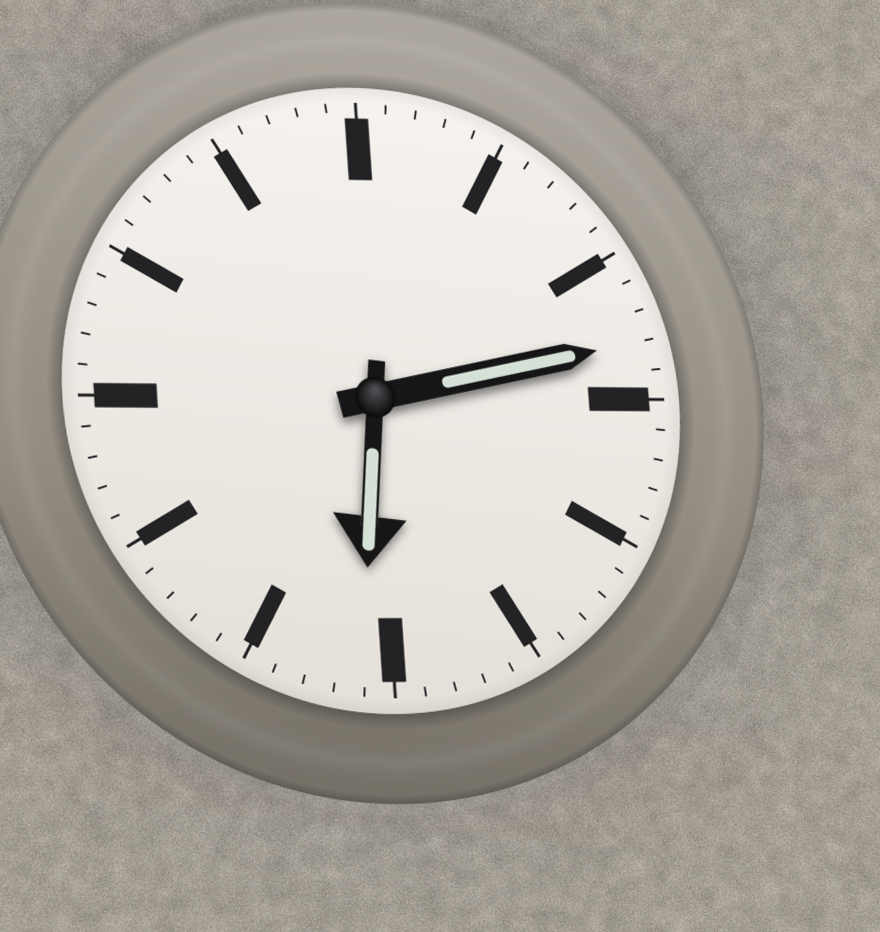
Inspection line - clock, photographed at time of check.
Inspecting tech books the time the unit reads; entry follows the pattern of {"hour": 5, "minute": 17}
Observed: {"hour": 6, "minute": 13}
